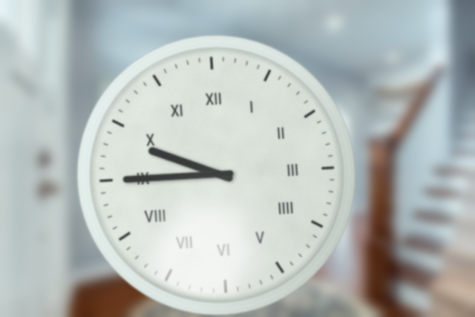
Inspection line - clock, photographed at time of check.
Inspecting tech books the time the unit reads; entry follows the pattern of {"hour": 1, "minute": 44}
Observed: {"hour": 9, "minute": 45}
